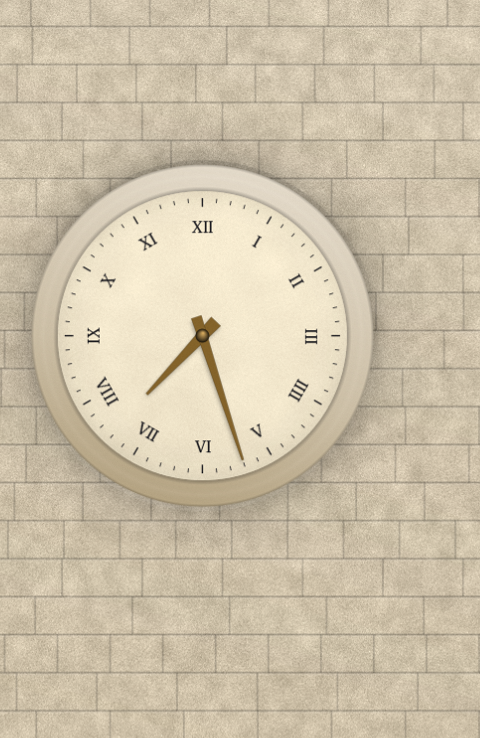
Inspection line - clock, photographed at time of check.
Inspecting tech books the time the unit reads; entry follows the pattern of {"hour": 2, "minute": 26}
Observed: {"hour": 7, "minute": 27}
